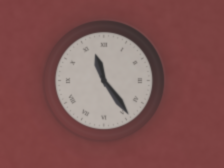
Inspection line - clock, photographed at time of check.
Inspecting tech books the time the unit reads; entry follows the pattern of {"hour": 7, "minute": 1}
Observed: {"hour": 11, "minute": 24}
